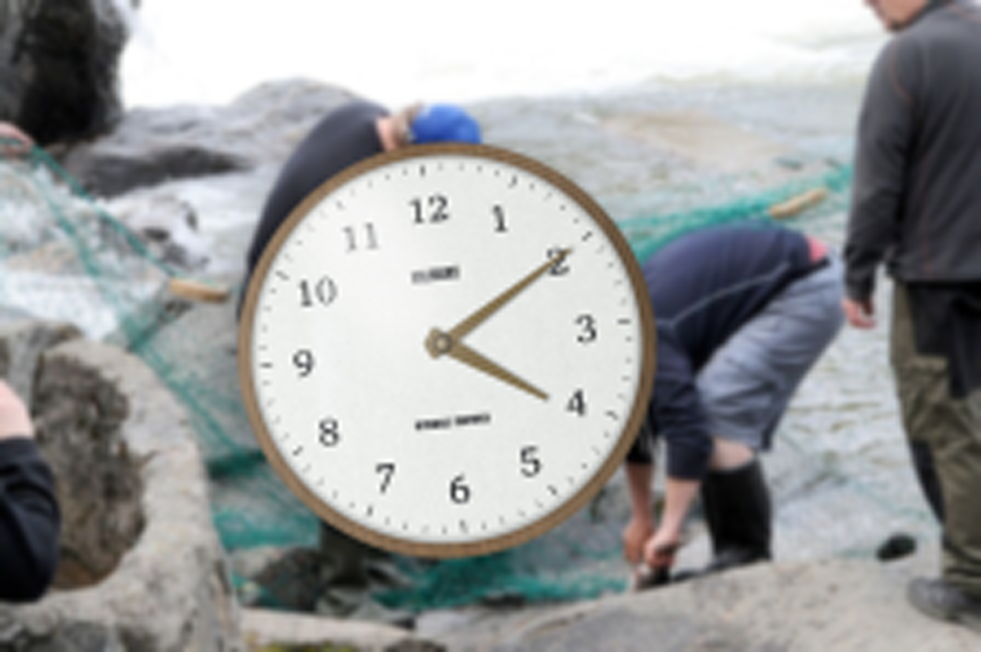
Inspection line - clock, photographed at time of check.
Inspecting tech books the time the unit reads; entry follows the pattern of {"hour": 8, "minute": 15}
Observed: {"hour": 4, "minute": 10}
